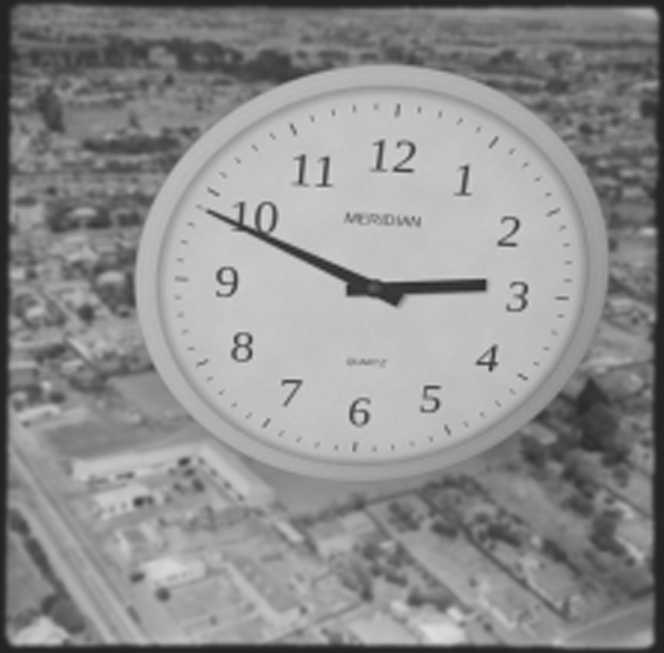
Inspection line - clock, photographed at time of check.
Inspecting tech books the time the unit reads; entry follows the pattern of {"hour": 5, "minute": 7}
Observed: {"hour": 2, "minute": 49}
